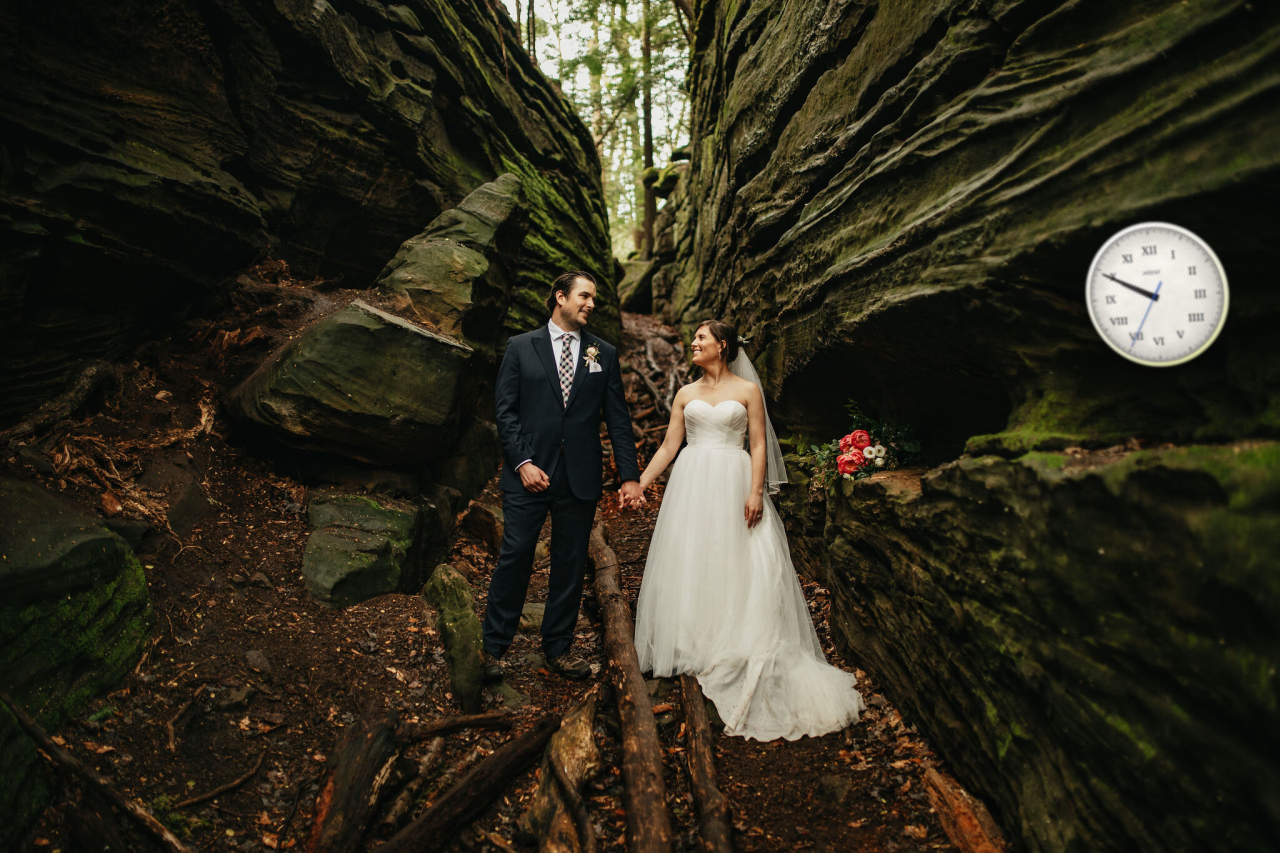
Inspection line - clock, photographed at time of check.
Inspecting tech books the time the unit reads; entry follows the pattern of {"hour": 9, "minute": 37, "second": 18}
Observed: {"hour": 9, "minute": 49, "second": 35}
